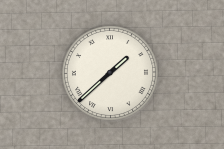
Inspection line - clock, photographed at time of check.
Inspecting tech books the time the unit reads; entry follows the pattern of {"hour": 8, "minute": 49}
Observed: {"hour": 1, "minute": 38}
